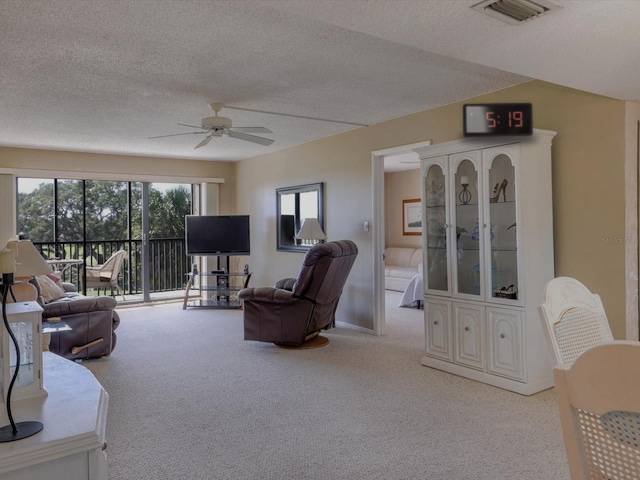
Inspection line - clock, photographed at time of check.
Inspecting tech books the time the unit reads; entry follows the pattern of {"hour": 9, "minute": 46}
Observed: {"hour": 5, "minute": 19}
